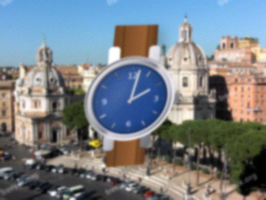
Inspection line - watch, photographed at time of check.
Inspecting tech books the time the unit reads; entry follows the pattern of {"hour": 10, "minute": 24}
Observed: {"hour": 2, "minute": 2}
